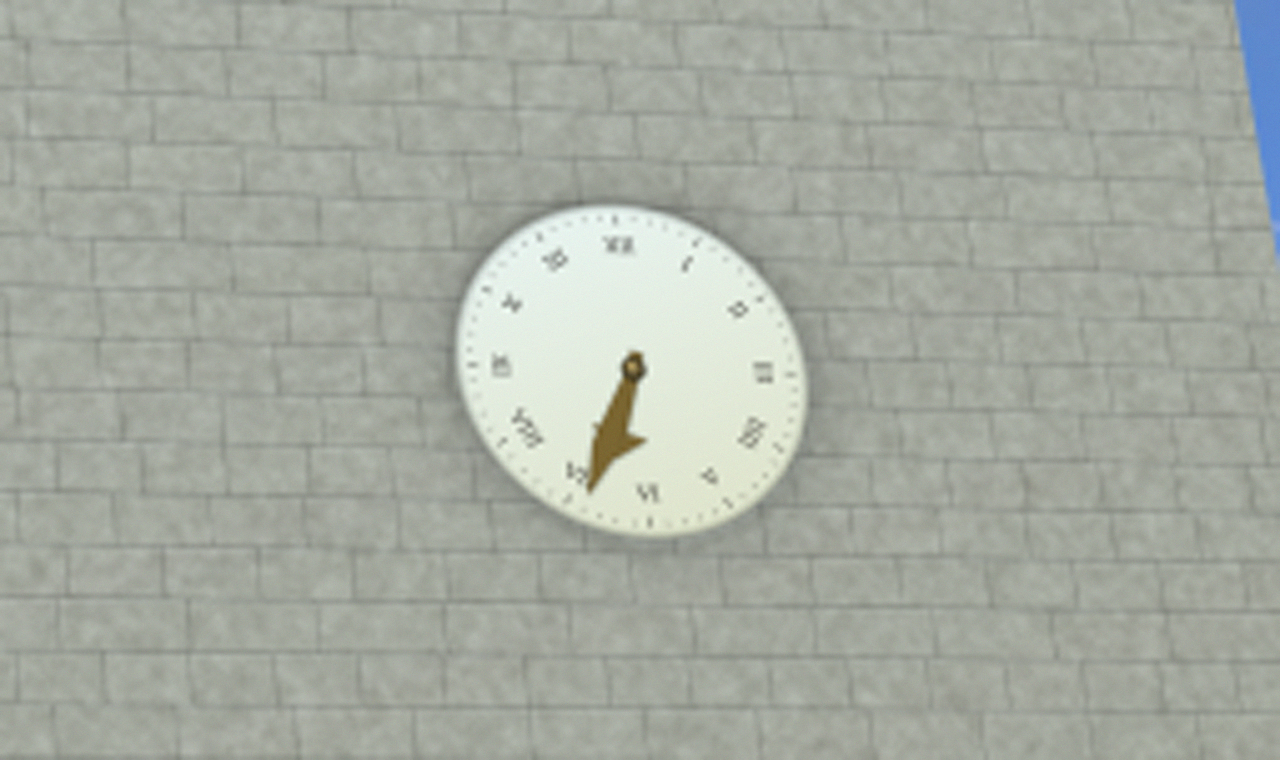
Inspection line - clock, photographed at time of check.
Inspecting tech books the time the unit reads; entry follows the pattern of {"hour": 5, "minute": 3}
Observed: {"hour": 6, "minute": 34}
